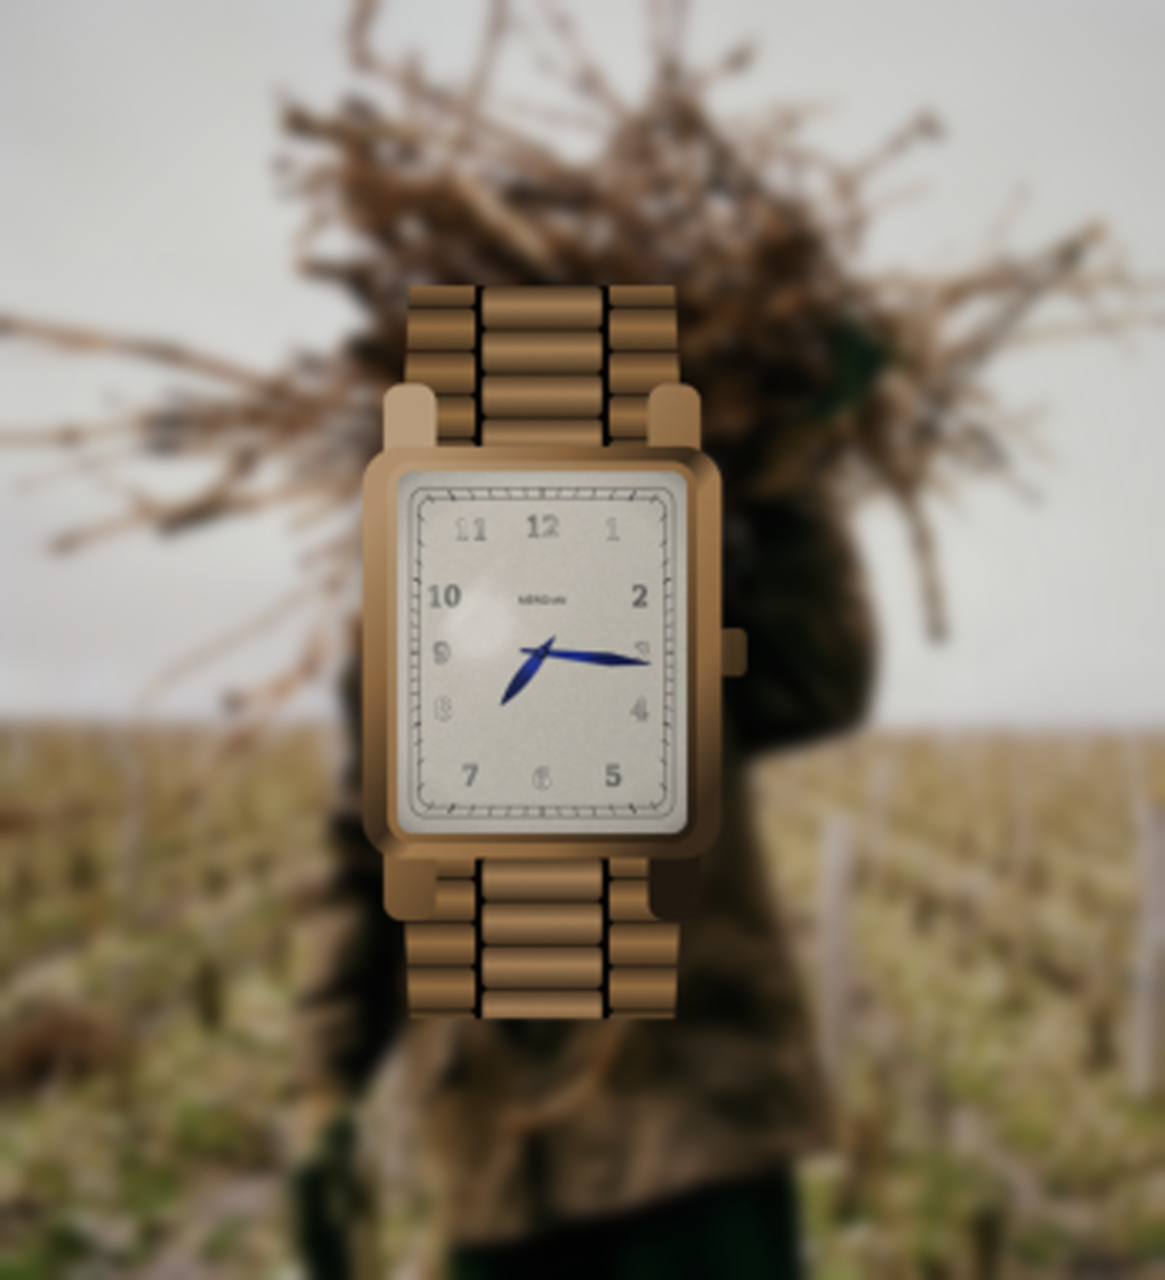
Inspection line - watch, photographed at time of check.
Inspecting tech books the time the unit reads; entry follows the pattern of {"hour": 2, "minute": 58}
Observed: {"hour": 7, "minute": 16}
